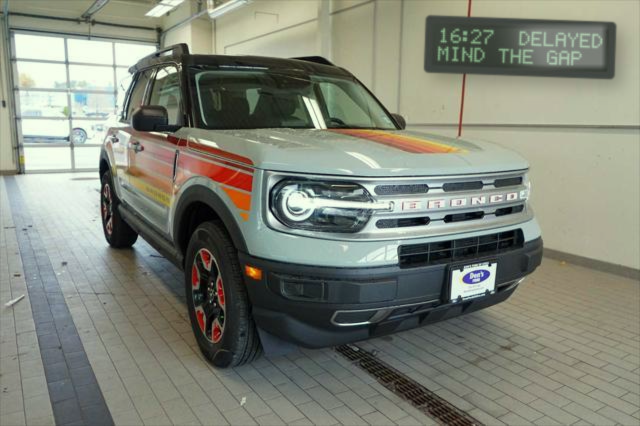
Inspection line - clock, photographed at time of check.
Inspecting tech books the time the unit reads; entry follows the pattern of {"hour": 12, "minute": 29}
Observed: {"hour": 16, "minute": 27}
